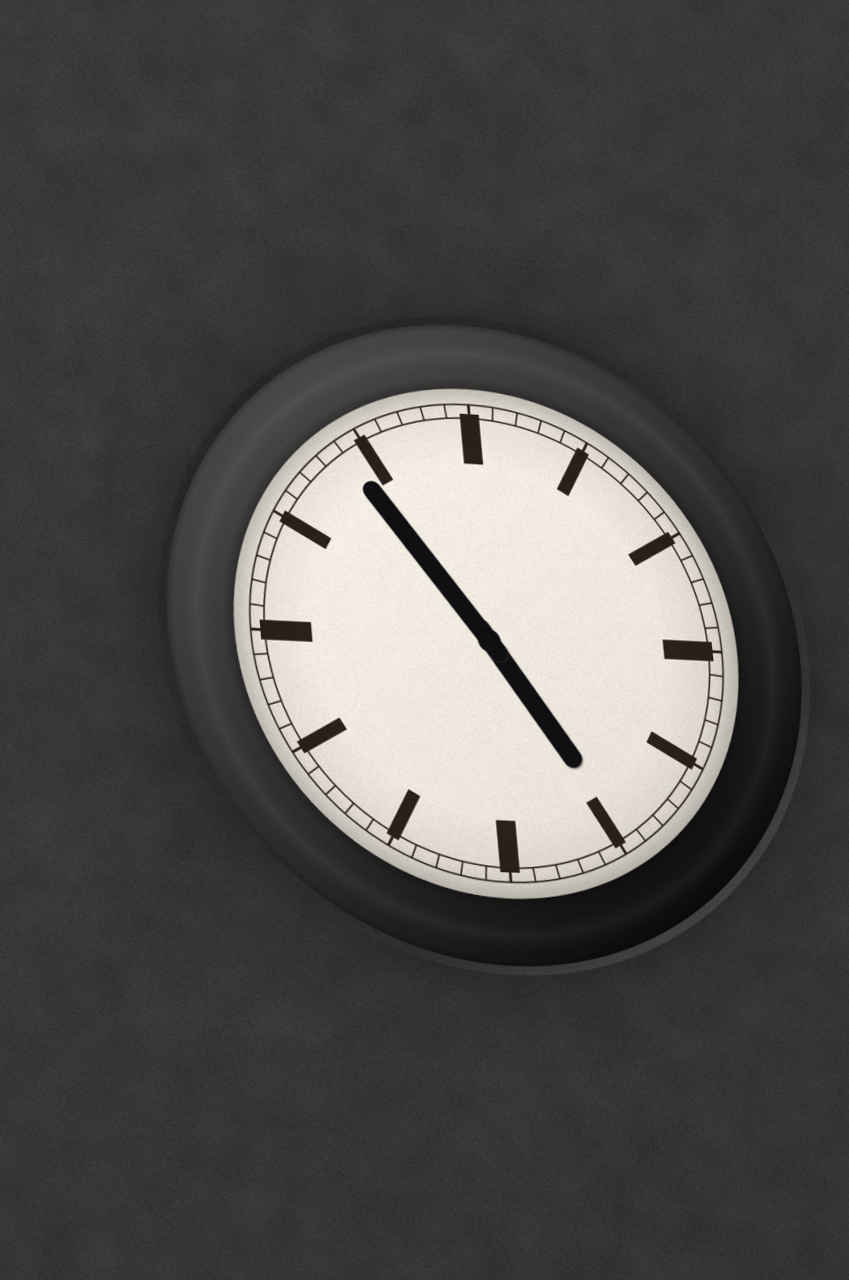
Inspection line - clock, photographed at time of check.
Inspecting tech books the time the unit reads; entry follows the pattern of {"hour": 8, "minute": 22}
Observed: {"hour": 4, "minute": 54}
